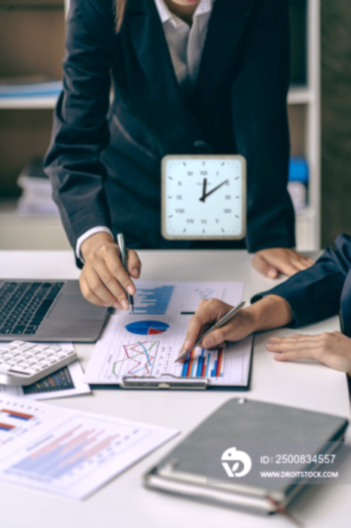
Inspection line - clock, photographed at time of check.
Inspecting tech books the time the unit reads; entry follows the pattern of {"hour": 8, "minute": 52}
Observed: {"hour": 12, "minute": 9}
